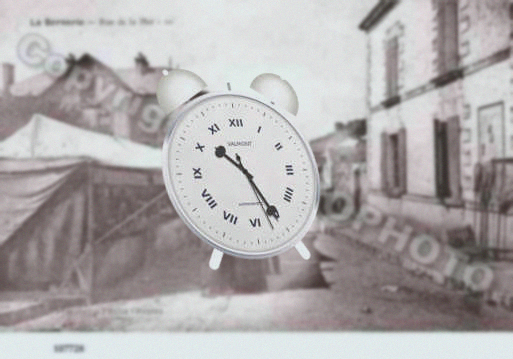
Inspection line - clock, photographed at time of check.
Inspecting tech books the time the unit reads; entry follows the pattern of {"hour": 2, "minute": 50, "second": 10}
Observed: {"hour": 10, "minute": 25, "second": 27}
